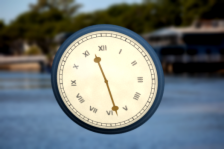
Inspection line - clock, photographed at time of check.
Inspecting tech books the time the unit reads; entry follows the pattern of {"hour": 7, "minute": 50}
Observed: {"hour": 11, "minute": 28}
